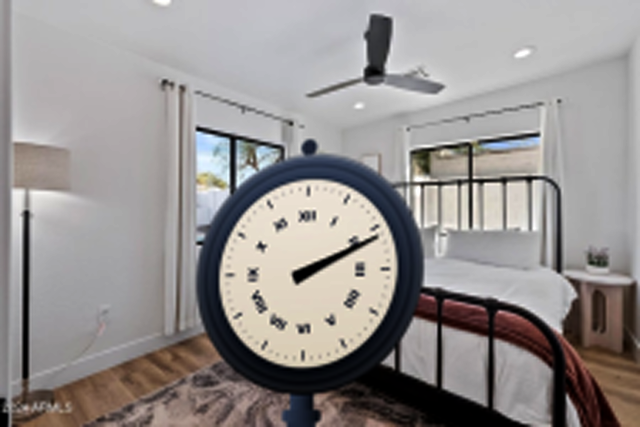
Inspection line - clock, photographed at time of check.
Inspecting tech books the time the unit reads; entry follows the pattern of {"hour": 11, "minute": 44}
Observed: {"hour": 2, "minute": 11}
